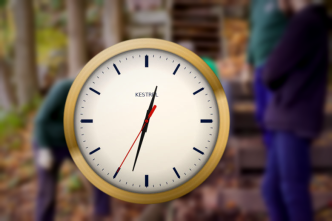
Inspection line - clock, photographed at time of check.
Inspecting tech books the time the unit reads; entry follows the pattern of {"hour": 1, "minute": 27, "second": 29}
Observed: {"hour": 12, "minute": 32, "second": 35}
